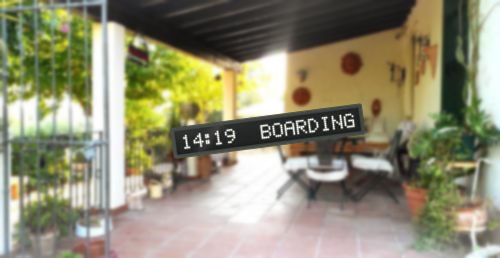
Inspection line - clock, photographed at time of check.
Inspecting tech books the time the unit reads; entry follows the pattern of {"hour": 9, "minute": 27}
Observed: {"hour": 14, "minute": 19}
